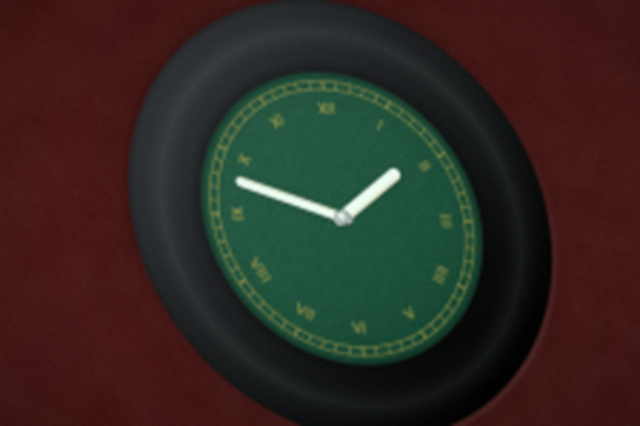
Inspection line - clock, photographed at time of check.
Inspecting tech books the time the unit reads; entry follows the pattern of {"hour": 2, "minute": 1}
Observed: {"hour": 1, "minute": 48}
